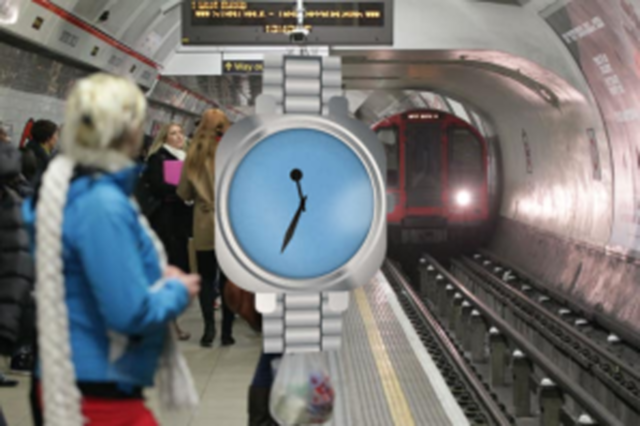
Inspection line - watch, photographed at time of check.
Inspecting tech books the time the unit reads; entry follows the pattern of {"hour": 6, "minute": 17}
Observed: {"hour": 11, "minute": 34}
